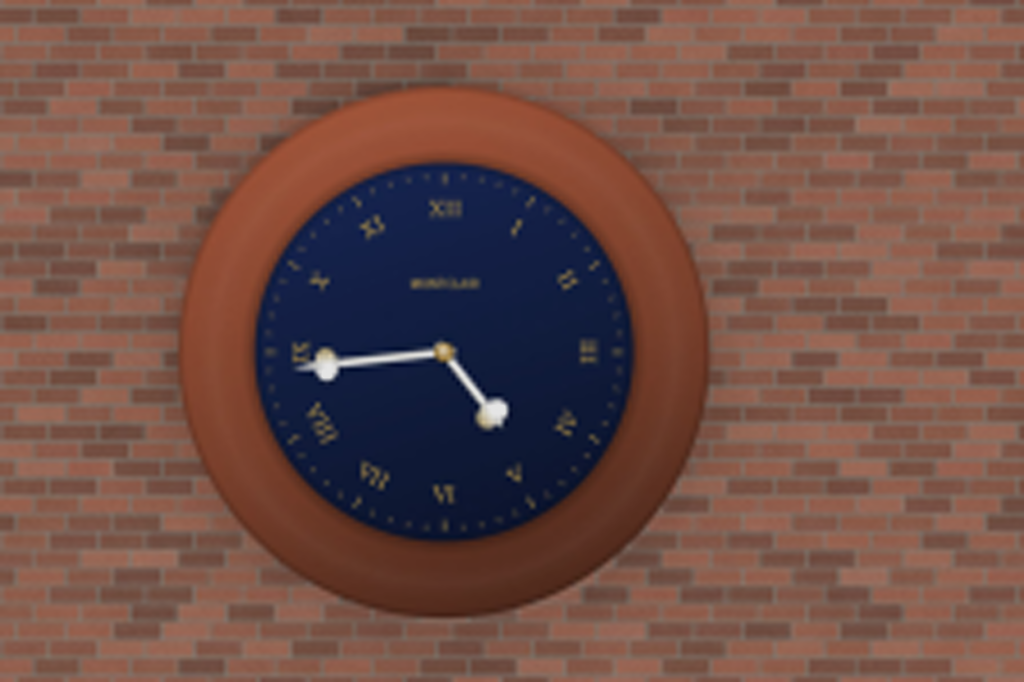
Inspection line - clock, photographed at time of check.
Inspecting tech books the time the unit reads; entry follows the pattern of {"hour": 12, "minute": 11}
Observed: {"hour": 4, "minute": 44}
